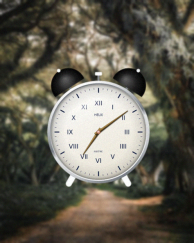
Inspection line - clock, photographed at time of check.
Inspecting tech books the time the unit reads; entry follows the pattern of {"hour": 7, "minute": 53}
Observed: {"hour": 7, "minute": 9}
